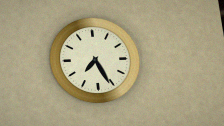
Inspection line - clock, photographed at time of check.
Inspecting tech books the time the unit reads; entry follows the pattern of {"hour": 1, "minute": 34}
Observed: {"hour": 7, "minute": 26}
